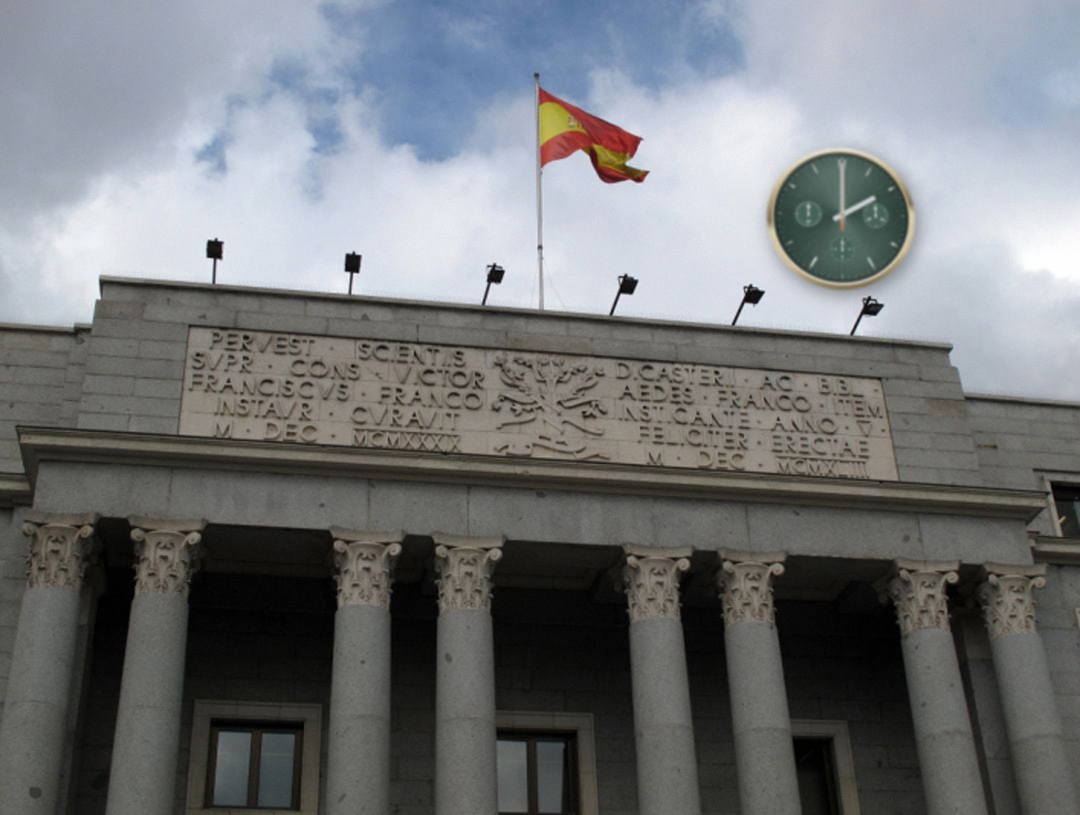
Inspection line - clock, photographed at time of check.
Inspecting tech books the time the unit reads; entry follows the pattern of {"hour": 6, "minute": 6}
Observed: {"hour": 2, "minute": 0}
